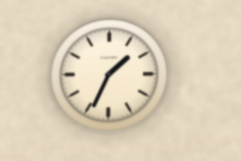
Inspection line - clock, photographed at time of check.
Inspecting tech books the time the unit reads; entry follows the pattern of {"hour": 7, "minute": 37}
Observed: {"hour": 1, "minute": 34}
